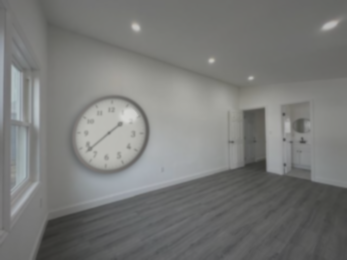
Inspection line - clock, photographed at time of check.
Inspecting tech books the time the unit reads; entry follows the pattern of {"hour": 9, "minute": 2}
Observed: {"hour": 1, "minute": 38}
